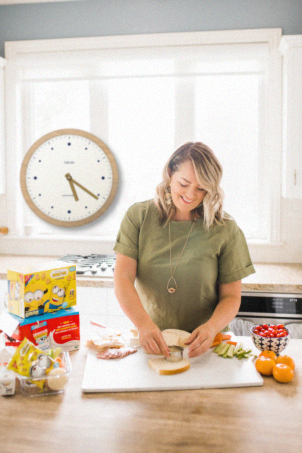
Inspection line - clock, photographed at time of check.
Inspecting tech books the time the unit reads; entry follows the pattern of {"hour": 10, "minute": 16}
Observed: {"hour": 5, "minute": 21}
